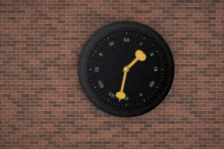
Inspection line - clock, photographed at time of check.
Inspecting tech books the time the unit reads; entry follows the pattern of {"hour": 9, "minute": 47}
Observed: {"hour": 1, "minute": 32}
